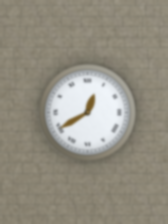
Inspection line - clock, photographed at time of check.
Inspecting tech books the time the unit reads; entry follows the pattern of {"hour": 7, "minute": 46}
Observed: {"hour": 12, "minute": 40}
